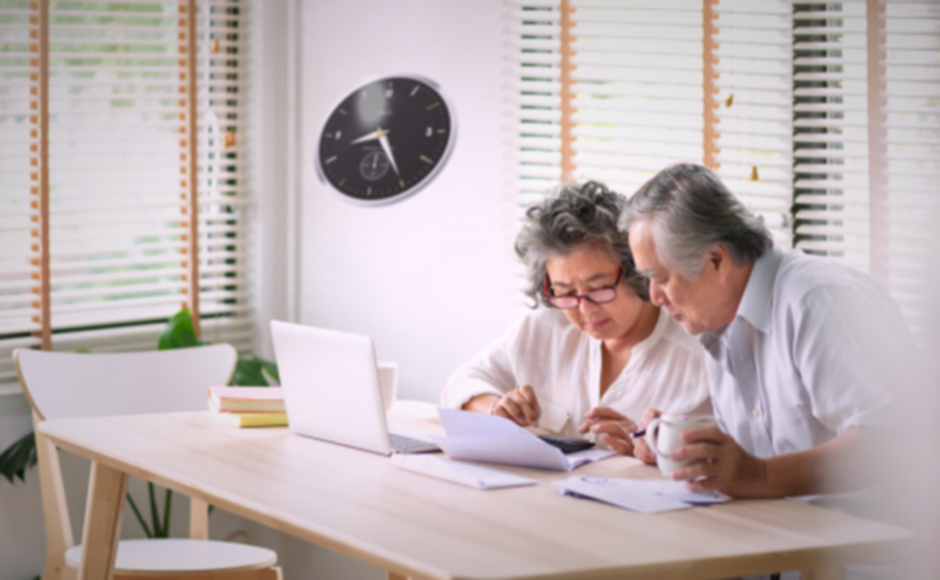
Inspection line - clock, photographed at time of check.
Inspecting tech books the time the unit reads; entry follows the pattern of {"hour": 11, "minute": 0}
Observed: {"hour": 8, "minute": 25}
